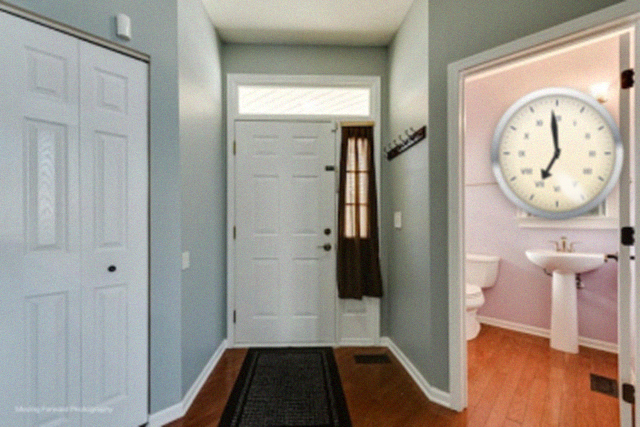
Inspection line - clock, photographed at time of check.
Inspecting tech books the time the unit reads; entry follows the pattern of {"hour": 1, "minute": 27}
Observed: {"hour": 6, "minute": 59}
